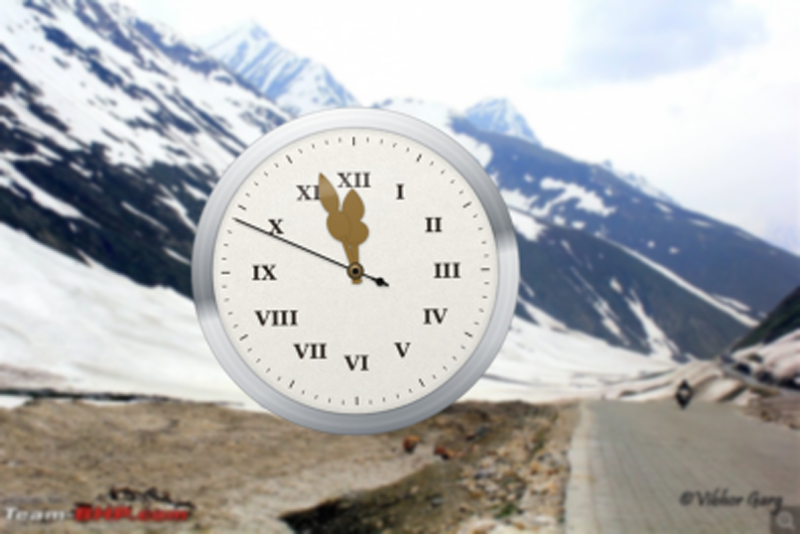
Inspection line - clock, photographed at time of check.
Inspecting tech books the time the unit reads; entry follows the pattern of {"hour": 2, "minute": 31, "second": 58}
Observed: {"hour": 11, "minute": 56, "second": 49}
